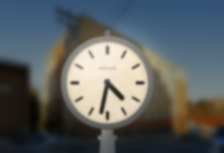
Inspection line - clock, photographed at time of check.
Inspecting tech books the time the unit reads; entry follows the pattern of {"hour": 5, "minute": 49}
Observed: {"hour": 4, "minute": 32}
